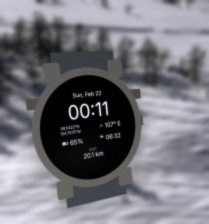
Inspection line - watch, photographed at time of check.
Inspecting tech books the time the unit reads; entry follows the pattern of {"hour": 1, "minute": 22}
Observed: {"hour": 0, "minute": 11}
